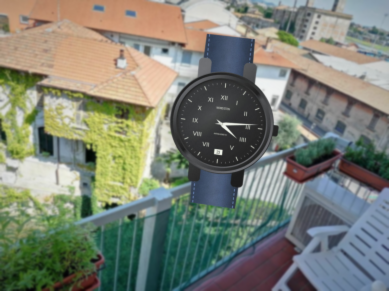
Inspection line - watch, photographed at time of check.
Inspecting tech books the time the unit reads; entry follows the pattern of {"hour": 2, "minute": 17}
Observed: {"hour": 4, "minute": 14}
